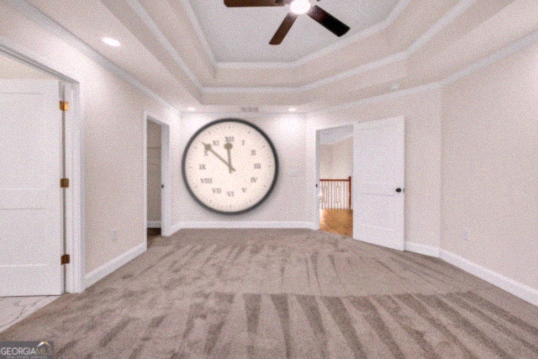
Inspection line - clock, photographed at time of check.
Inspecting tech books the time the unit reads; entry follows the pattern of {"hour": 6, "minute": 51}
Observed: {"hour": 11, "minute": 52}
